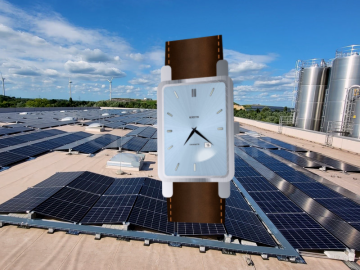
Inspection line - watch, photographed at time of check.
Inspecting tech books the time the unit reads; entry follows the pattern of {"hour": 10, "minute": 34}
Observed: {"hour": 7, "minute": 21}
